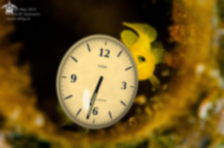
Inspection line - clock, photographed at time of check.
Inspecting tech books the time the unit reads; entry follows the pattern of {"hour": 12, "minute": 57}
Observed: {"hour": 6, "minute": 32}
